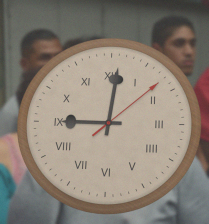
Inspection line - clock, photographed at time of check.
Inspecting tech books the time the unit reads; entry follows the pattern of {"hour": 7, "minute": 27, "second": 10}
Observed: {"hour": 9, "minute": 1, "second": 8}
